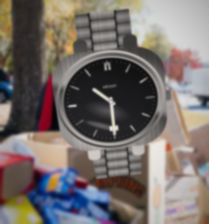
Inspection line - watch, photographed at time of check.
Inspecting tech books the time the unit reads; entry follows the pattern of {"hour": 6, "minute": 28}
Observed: {"hour": 10, "minute": 30}
